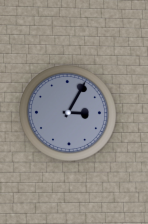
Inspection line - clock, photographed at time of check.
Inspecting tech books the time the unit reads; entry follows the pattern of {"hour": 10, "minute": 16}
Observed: {"hour": 3, "minute": 5}
